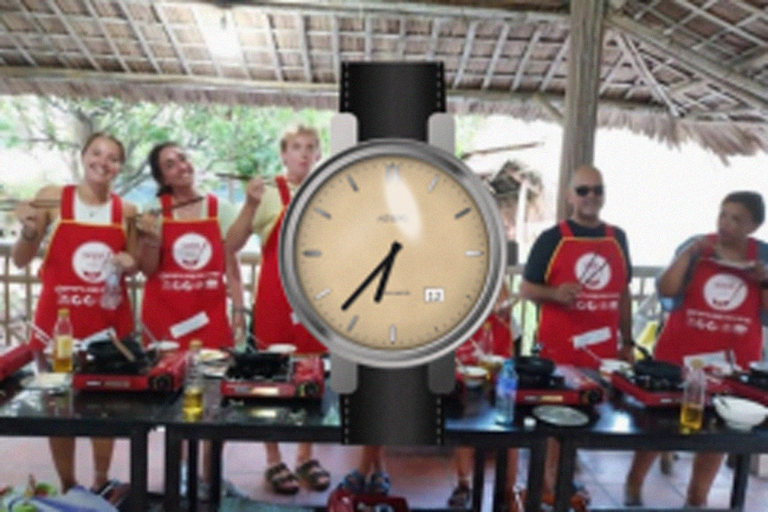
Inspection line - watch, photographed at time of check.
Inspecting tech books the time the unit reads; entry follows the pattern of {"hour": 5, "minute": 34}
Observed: {"hour": 6, "minute": 37}
